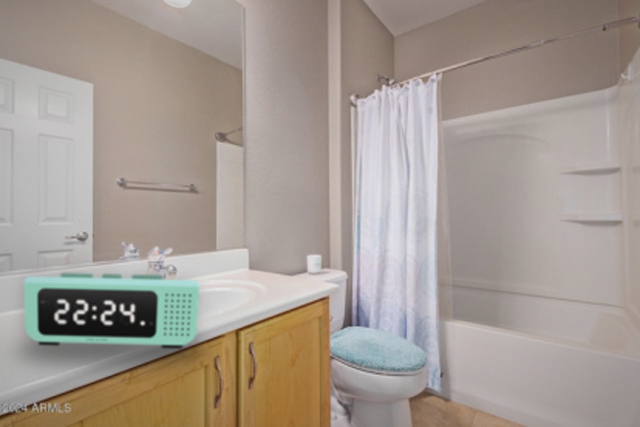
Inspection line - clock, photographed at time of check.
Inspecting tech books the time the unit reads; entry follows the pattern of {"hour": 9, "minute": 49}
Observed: {"hour": 22, "minute": 24}
